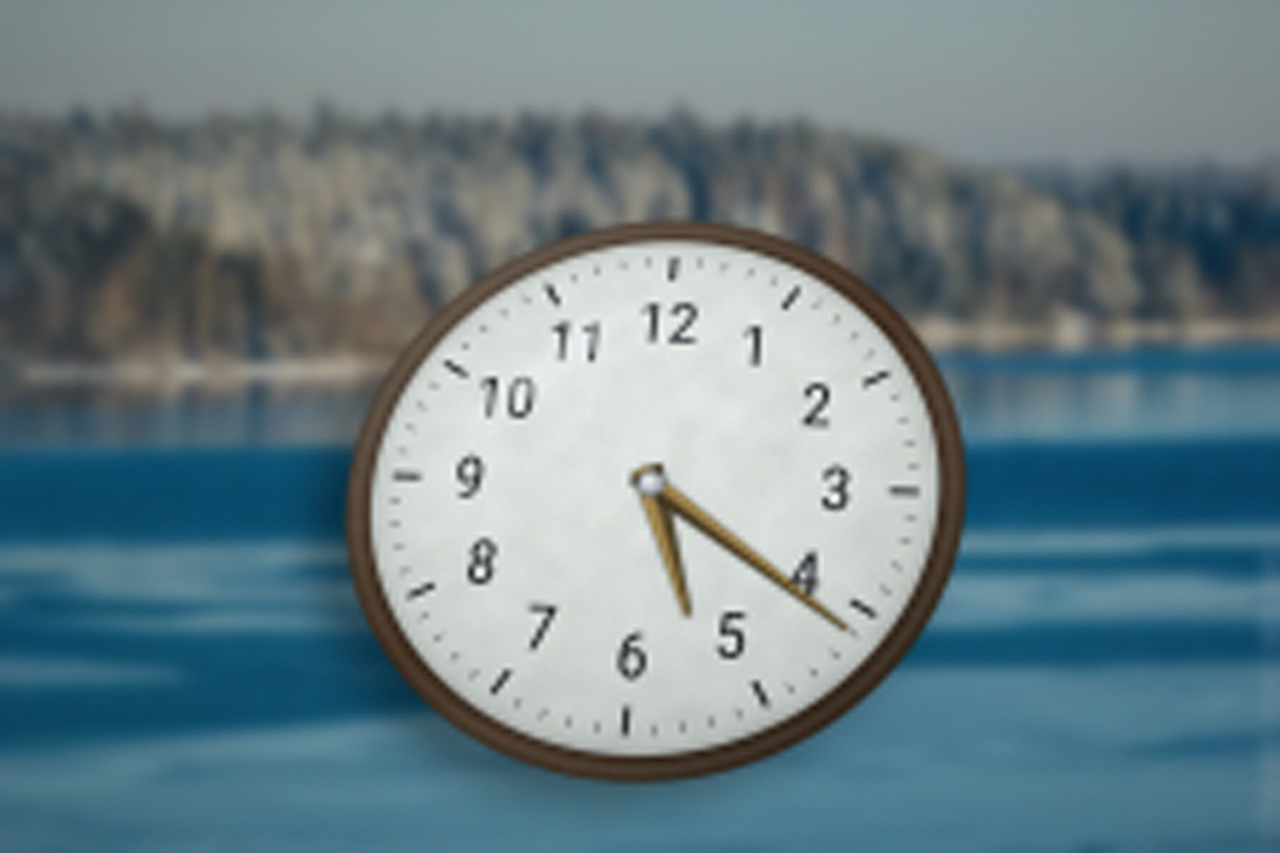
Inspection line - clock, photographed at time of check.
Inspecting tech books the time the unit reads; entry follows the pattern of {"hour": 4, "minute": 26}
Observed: {"hour": 5, "minute": 21}
